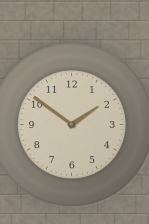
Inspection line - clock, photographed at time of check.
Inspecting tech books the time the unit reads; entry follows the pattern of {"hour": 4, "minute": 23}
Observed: {"hour": 1, "minute": 51}
